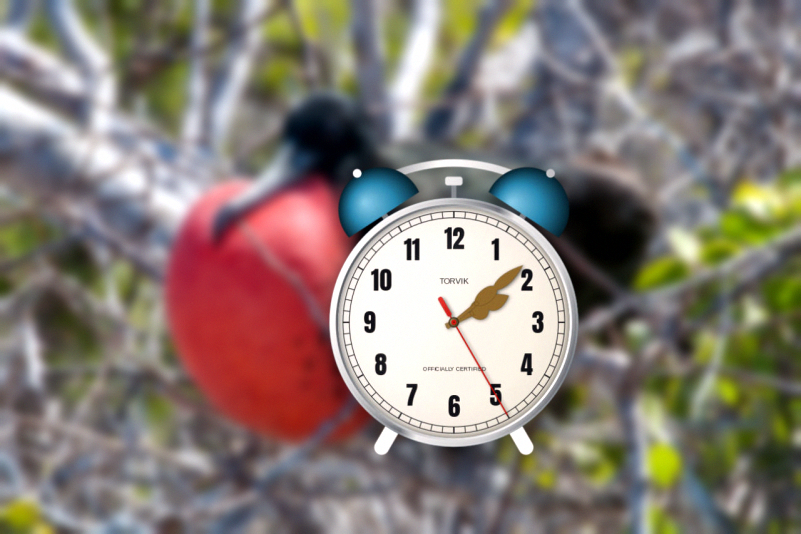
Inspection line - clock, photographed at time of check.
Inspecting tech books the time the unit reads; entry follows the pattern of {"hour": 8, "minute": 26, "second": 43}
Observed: {"hour": 2, "minute": 8, "second": 25}
